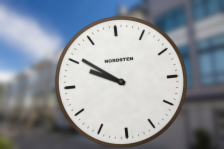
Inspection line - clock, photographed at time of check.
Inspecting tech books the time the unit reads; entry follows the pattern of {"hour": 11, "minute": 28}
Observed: {"hour": 9, "minute": 51}
